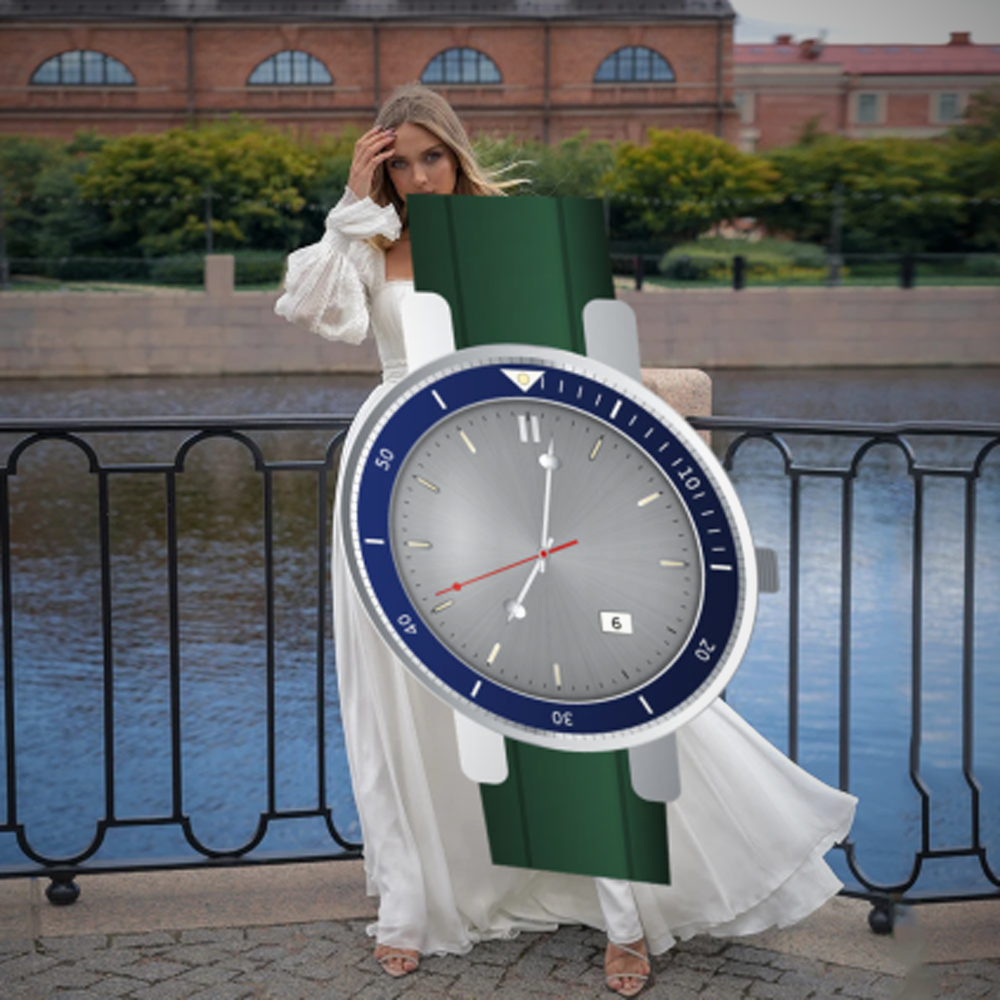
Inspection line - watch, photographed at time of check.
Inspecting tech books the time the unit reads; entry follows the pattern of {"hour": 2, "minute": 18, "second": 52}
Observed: {"hour": 7, "minute": 1, "second": 41}
